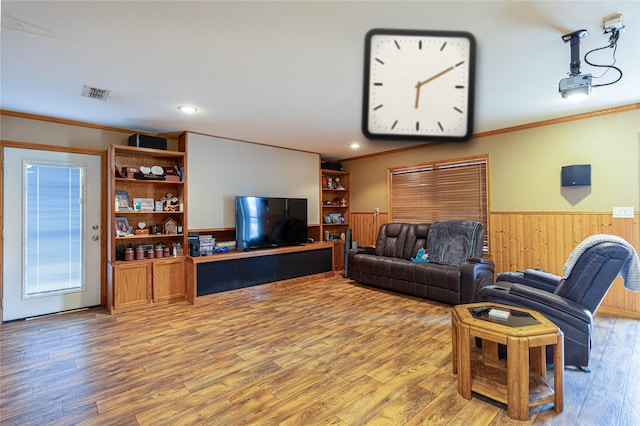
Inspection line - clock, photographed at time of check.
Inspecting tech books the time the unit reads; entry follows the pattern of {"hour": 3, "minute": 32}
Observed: {"hour": 6, "minute": 10}
